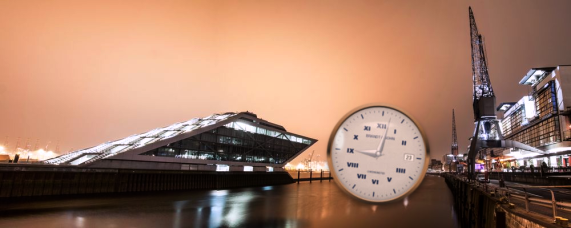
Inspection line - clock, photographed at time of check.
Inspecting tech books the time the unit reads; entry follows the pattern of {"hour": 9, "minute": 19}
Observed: {"hour": 9, "minute": 2}
